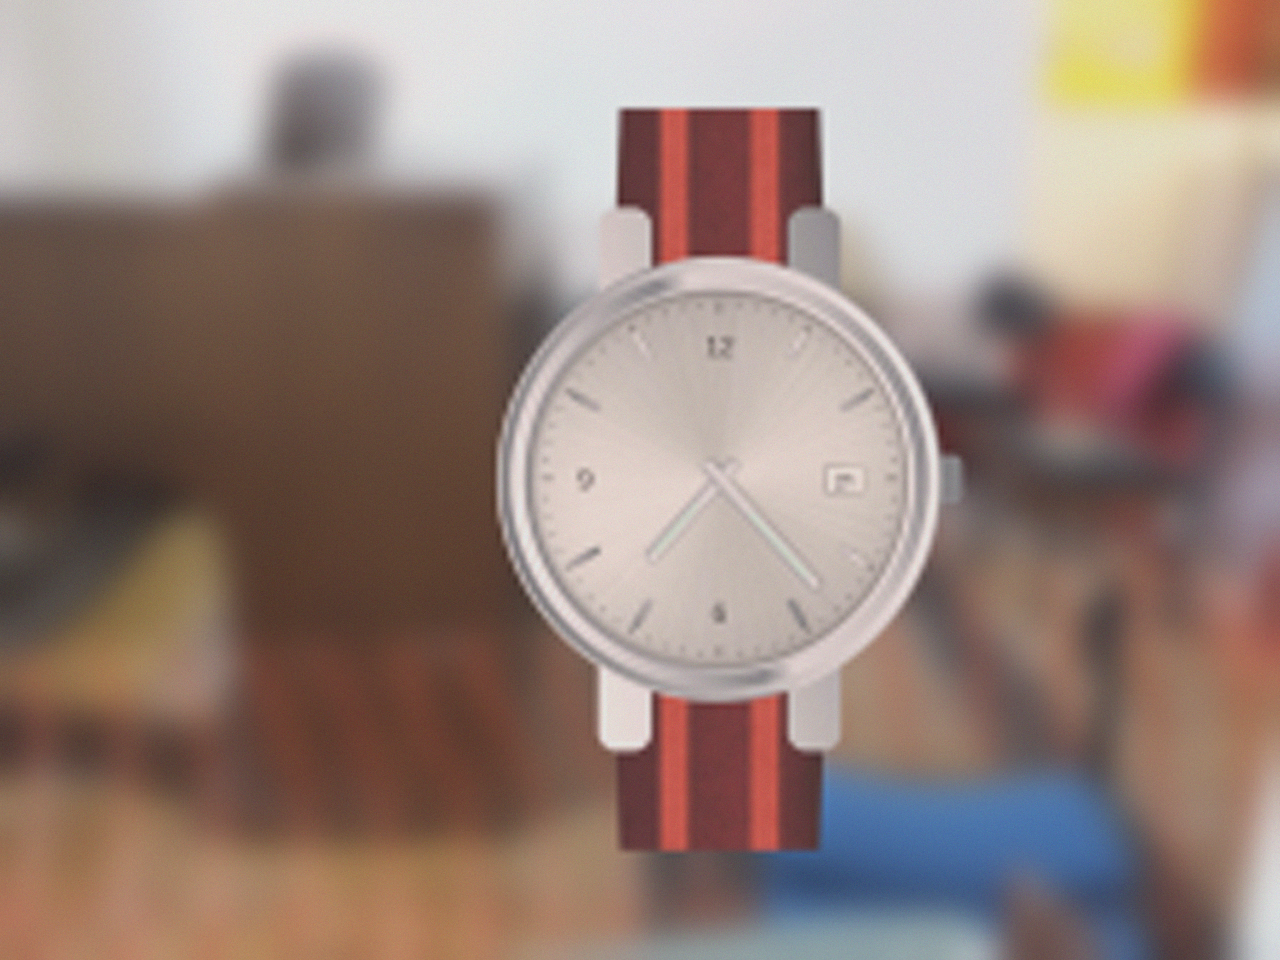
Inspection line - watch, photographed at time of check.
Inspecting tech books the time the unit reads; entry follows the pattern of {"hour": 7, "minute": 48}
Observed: {"hour": 7, "minute": 23}
